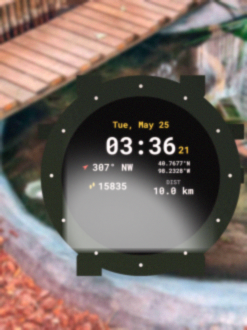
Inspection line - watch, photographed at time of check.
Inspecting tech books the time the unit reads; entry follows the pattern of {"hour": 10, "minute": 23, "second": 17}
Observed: {"hour": 3, "minute": 36, "second": 21}
